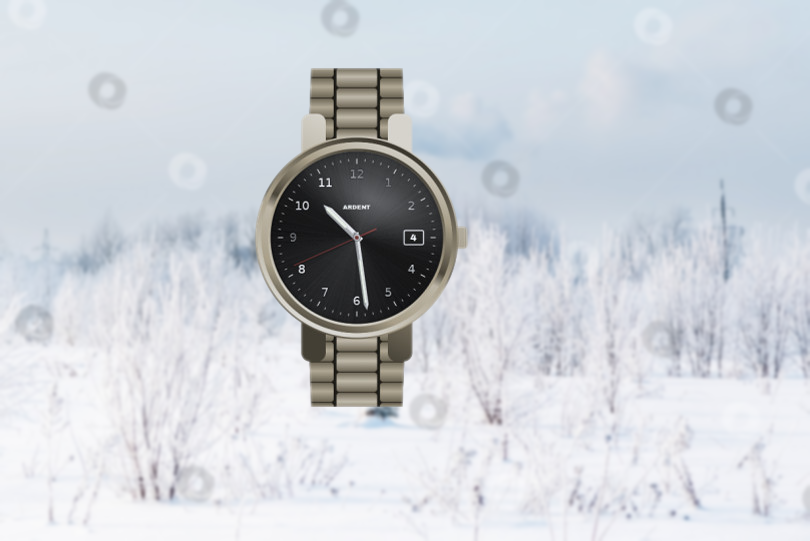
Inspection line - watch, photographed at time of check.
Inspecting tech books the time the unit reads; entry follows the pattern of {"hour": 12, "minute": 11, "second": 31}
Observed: {"hour": 10, "minute": 28, "second": 41}
